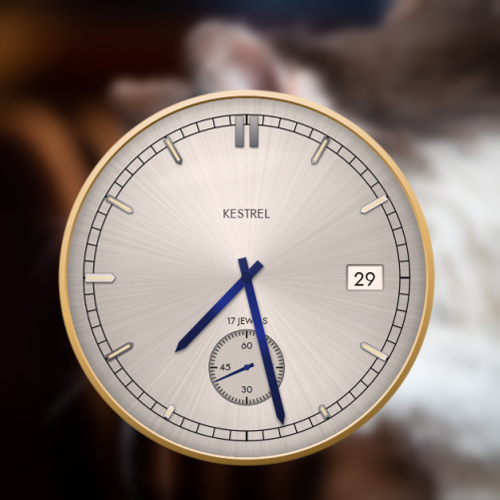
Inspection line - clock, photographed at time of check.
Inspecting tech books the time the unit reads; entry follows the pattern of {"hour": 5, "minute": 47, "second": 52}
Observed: {"hour": 7, "minute": 27, "second": 41}
